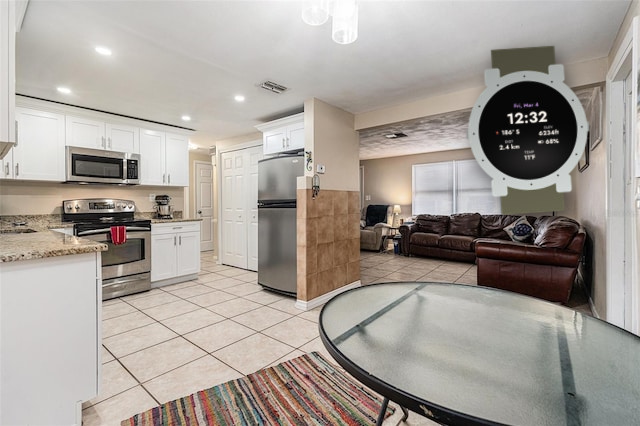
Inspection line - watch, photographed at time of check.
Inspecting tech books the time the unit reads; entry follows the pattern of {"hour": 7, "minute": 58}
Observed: {"hour": 12, "minute": 32}
